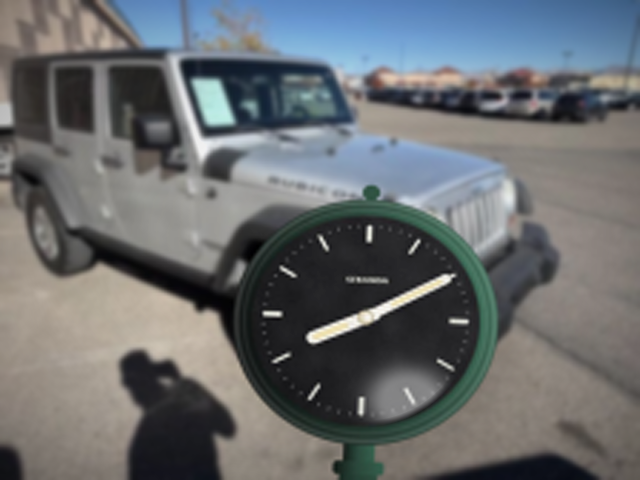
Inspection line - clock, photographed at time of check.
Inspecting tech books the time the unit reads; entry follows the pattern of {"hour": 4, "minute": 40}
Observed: {"hour": 8, "minute": 10}
